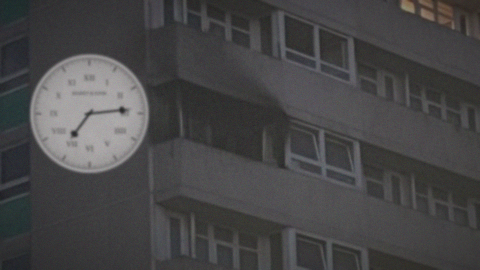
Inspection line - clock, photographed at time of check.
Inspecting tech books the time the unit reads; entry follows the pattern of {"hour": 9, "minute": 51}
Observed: {"hour": 7, "minute": 14}
